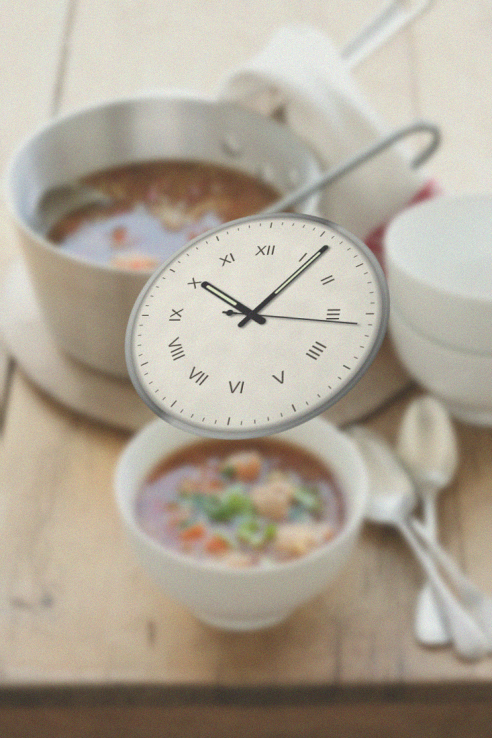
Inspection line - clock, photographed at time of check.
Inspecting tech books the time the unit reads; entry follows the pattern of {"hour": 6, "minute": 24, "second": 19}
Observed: {"hour": 10, "minute": 6, "second": 16}
